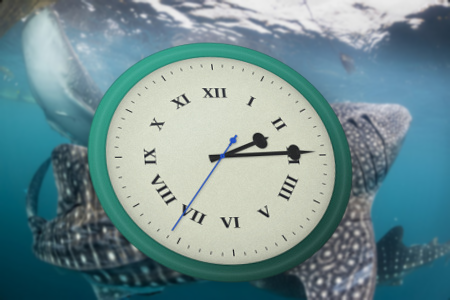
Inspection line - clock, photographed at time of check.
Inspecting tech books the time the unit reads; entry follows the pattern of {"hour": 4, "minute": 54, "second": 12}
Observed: {"hour": 2, "minute": 14, "second": 36}
